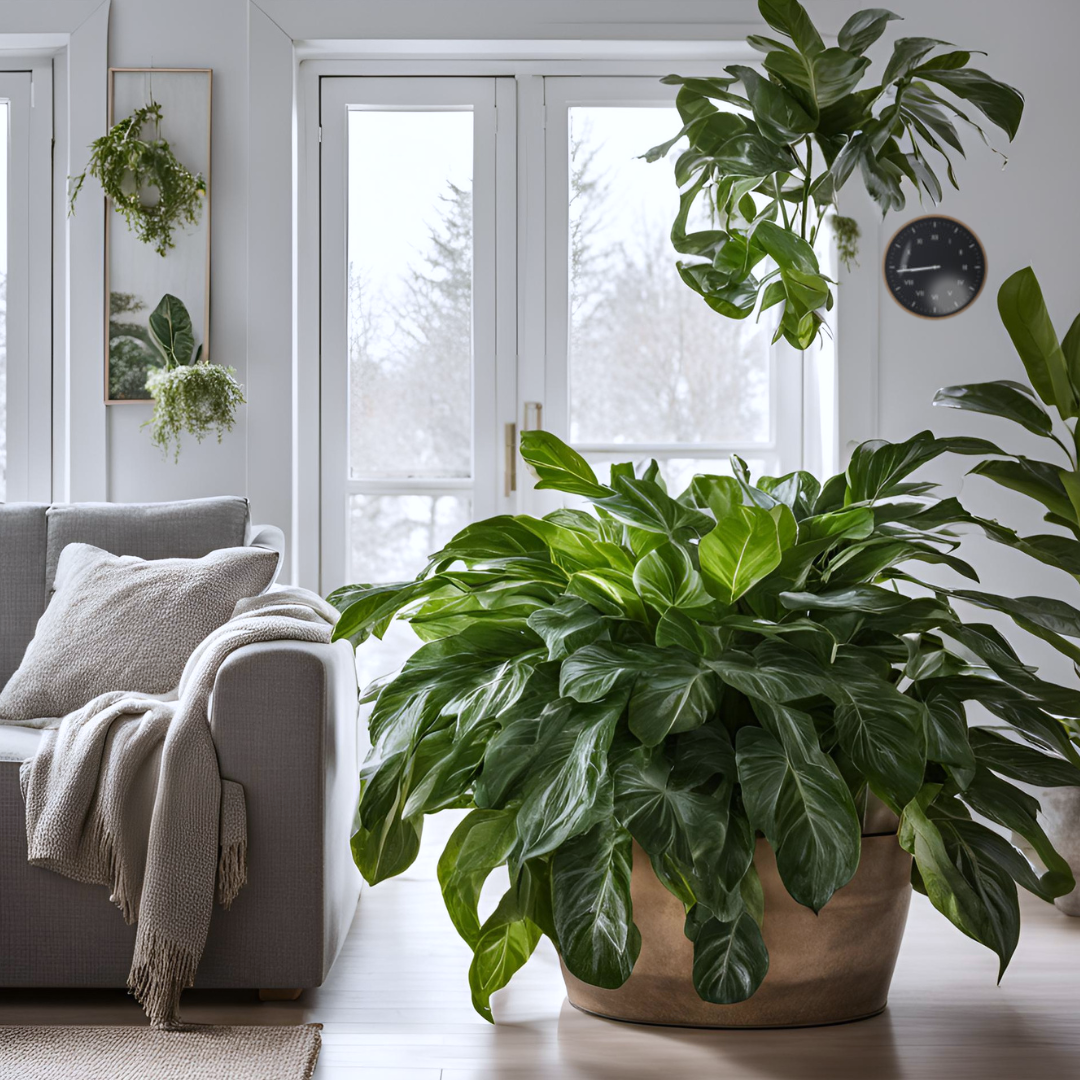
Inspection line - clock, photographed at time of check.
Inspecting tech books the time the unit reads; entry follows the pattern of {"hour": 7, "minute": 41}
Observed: {"hour": 8, "minute": 44}
